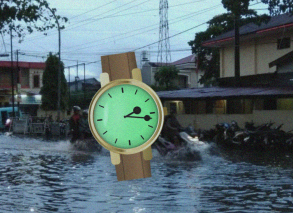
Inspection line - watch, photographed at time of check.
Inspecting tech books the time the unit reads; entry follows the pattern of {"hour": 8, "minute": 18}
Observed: {"hour": 2, "minute": 17}
